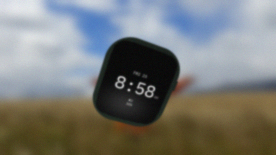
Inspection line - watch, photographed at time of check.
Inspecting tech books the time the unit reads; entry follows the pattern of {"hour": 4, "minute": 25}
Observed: {"hour": 8, "minute": 58}
